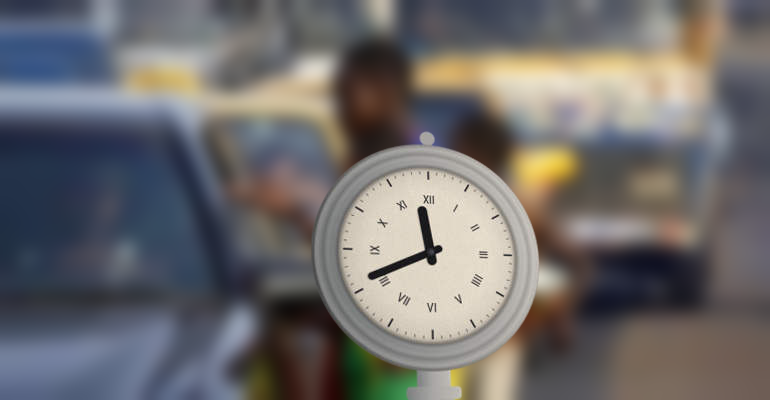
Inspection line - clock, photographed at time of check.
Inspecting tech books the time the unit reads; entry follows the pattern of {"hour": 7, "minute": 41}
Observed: {"hour": 11, "minute": 41}
